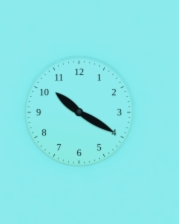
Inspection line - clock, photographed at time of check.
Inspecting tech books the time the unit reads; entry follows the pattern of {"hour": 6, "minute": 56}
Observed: {"hour": 10, "minute": 20}
